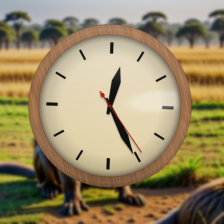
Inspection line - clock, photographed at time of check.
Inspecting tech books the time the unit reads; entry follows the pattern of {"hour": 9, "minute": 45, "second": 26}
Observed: {"hour": 12, "minute": 25, "second": 24}
